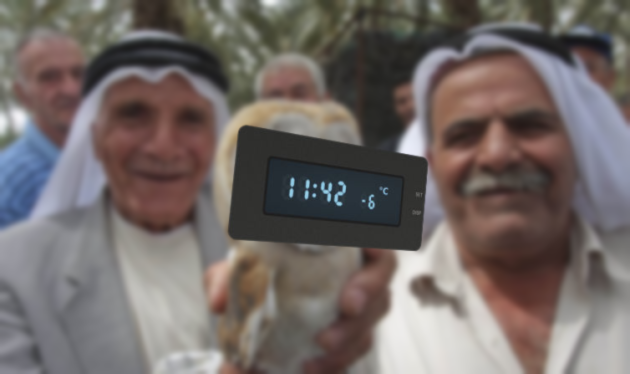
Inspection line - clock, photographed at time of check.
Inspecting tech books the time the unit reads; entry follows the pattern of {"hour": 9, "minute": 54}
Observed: {"hour": 11, "minute": 42}
